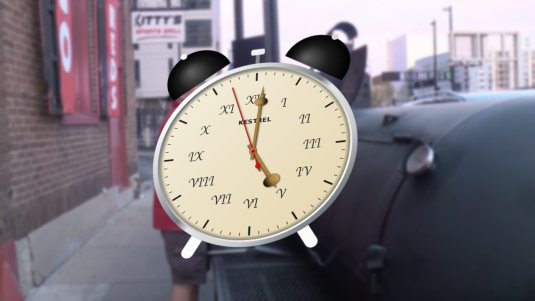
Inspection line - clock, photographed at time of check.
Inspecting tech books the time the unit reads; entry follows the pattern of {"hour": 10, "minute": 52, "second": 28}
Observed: {"hour": 5, "minute": 0, "second": 57}
